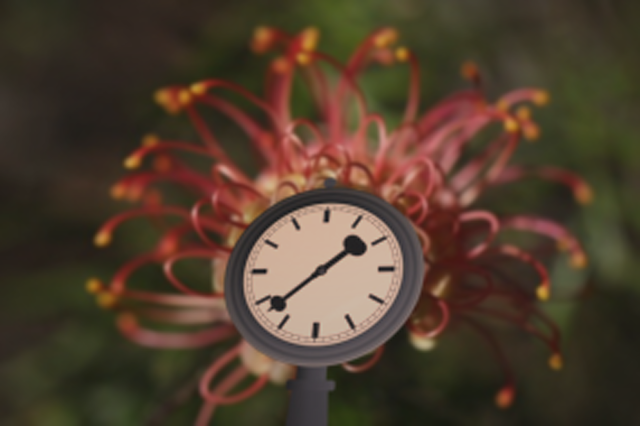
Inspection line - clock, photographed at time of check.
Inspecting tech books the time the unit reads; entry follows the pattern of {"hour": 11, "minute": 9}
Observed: {"hour": 1, "minute": 38}
